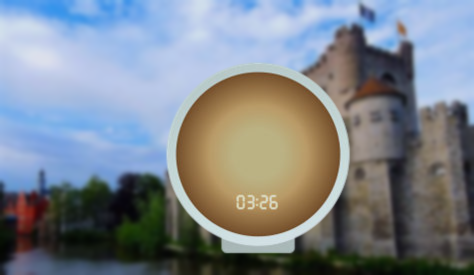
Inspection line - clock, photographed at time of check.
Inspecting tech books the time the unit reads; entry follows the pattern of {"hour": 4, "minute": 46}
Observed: {"hour": 3, "minute": 26}
